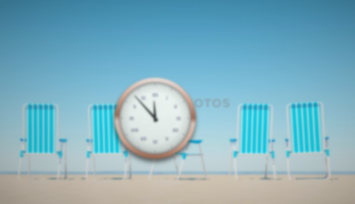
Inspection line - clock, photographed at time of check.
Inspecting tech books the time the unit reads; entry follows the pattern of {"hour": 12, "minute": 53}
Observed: {"hour": 11, "minute": 53}
